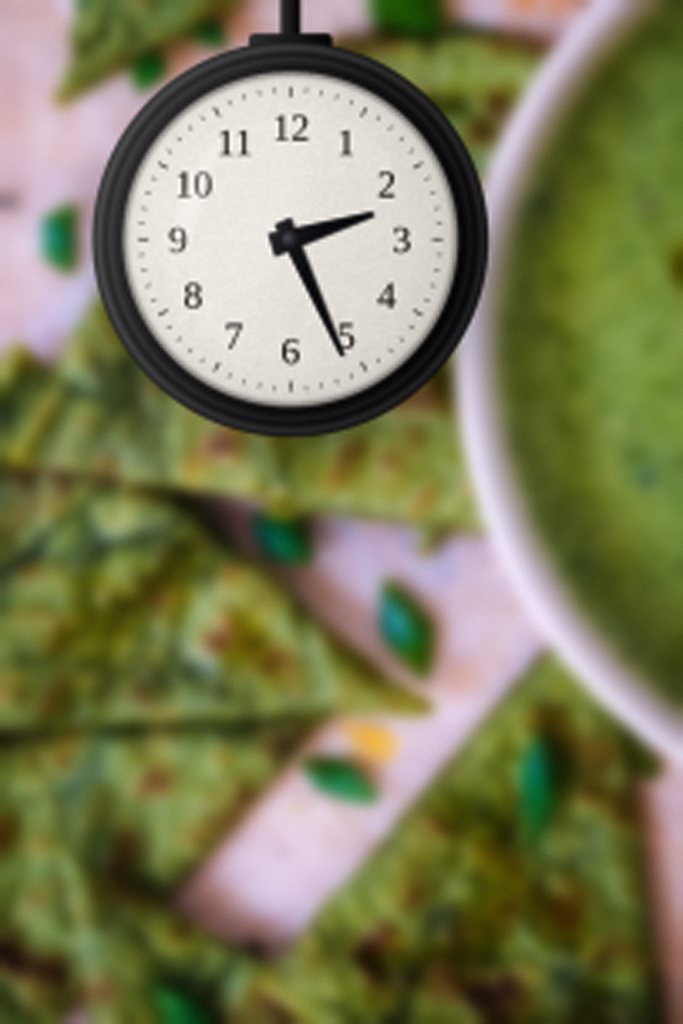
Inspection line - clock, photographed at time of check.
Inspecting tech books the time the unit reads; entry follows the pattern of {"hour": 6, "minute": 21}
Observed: {"hour": 2, "minute": 26}
